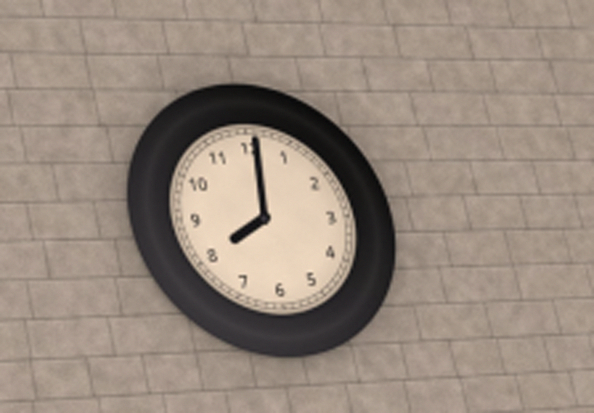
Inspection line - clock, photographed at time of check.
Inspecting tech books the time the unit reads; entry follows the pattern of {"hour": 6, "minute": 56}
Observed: {"hour": 8, "minute": 1}
